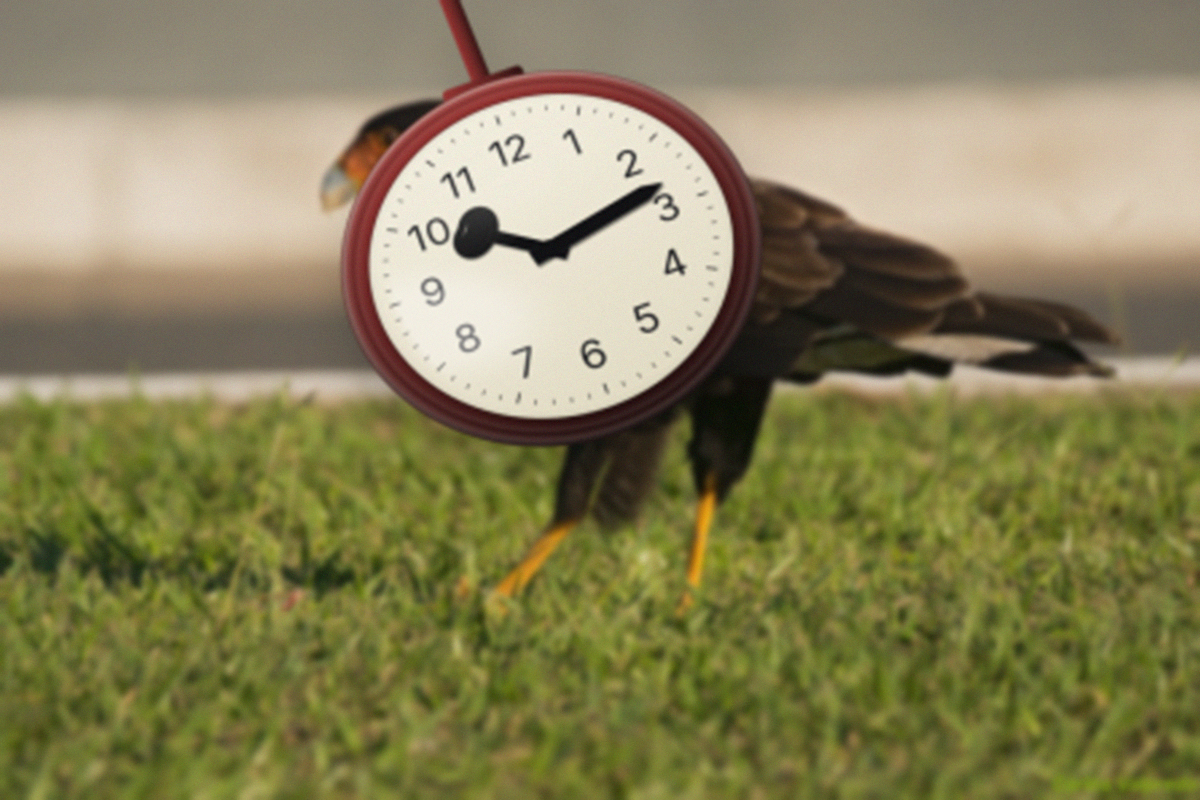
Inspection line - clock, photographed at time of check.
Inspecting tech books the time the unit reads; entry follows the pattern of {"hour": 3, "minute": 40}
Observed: {"hour": 10, "minute": 13}
